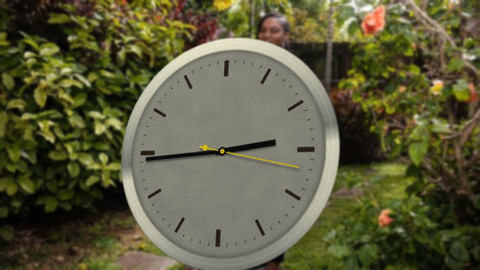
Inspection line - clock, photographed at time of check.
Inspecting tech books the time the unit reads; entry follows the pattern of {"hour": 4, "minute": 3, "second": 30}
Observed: {"hour": 2, "minute": 44, "second": 17}
